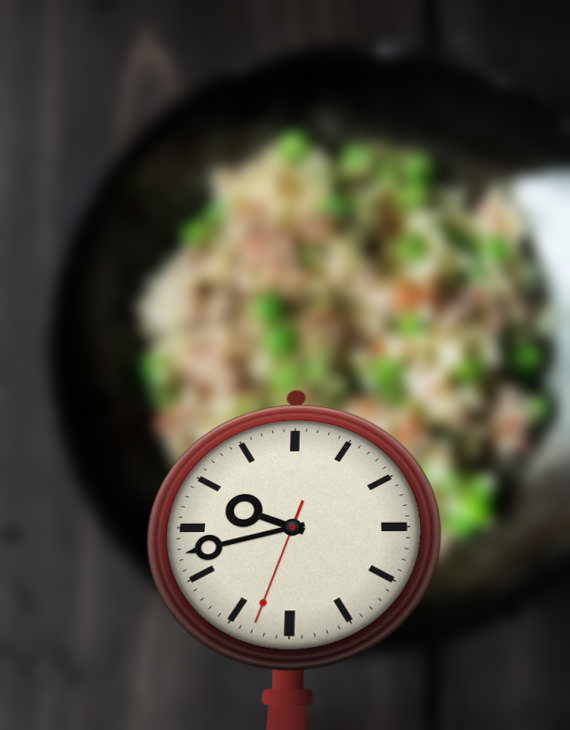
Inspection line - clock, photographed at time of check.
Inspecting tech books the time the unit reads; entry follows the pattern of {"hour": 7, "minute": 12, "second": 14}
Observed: {"hour": 9, "minute": 42, "second": 33}
